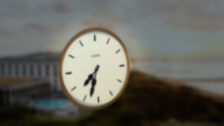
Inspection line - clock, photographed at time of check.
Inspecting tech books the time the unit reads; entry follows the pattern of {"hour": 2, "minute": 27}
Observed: {"hour": 7, "minute": 33}
